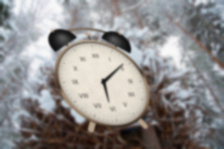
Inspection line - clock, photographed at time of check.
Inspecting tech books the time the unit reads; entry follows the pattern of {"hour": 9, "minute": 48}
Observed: {"hour": 6, "minute": 9}
